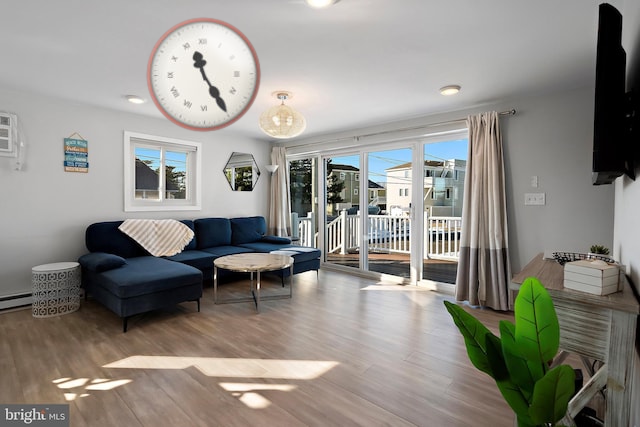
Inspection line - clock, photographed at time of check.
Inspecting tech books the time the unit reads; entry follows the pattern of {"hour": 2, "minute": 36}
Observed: {"hour": 11, "minute": 25}
